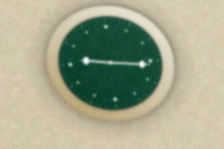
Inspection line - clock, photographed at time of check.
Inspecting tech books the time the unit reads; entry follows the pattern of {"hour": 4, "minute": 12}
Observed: {"hour": 9, "minute": 16}
